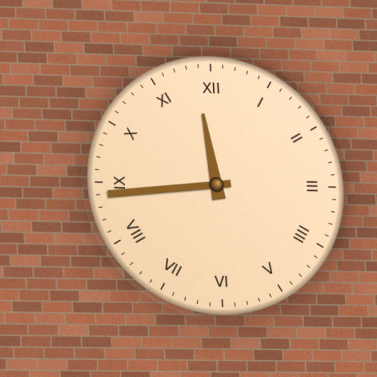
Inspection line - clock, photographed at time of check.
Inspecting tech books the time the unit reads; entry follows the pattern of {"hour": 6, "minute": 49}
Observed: {"hour": 11, "minute": 44}
